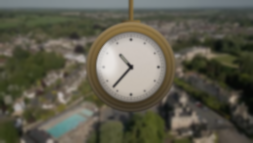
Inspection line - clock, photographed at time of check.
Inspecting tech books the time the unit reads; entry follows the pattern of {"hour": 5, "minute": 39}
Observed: {"hour": 10, "minute": 37}
